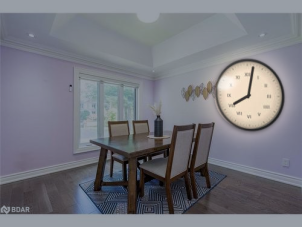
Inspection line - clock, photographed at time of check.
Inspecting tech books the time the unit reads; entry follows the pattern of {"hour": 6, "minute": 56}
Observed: {"hour": 8, "minute": 2}
